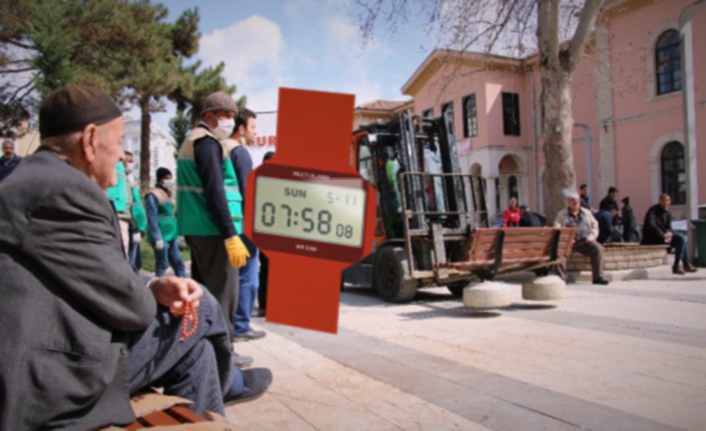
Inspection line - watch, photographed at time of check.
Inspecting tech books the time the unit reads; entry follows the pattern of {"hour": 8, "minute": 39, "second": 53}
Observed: {"hour": 7, "minute": 58, "second": 8}
